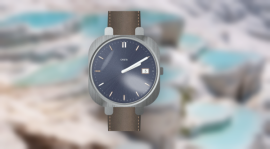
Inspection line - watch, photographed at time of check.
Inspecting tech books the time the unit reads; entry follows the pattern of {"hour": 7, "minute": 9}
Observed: {"hour": 2, "minute": 10}
